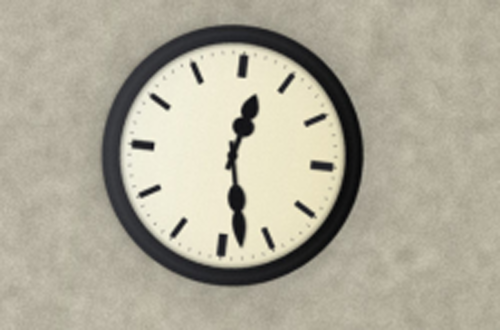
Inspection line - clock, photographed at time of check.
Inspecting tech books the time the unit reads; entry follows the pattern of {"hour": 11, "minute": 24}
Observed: {"hour": 12, "minute": 28}
